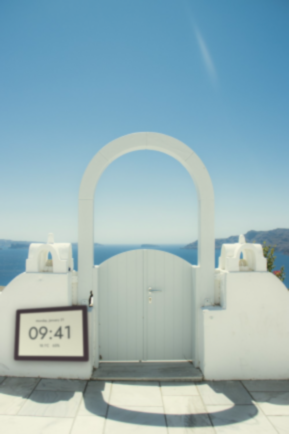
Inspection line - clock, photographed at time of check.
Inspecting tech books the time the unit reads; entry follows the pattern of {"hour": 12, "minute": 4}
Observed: {"hour": 9, "minute": 41}
